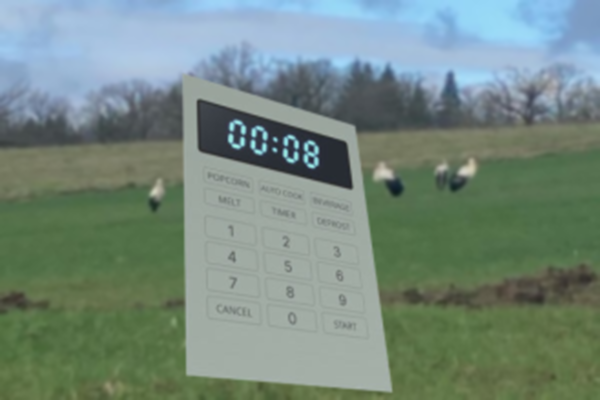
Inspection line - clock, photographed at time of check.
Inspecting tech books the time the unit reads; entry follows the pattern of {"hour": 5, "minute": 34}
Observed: {"hour": 0, "minute": 8}
